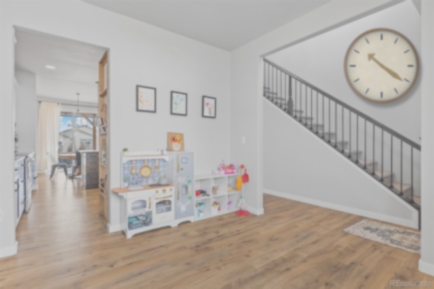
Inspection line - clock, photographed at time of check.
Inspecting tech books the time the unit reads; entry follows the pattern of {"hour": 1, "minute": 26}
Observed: {"hour": 10, "minute": 21}
